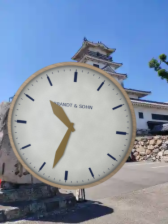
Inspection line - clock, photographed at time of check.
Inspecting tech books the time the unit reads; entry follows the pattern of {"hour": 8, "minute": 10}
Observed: {"hour": 10, "minute": 33}
